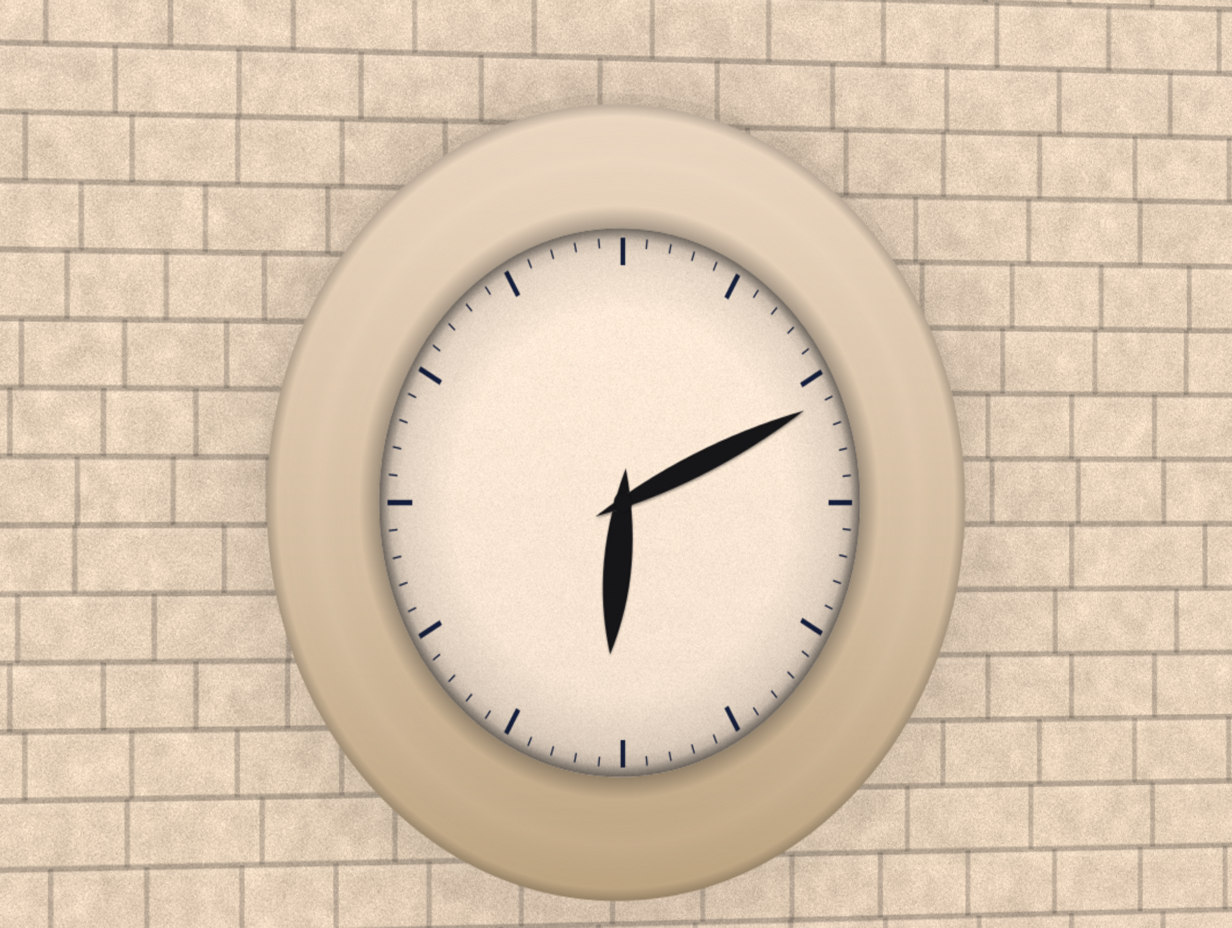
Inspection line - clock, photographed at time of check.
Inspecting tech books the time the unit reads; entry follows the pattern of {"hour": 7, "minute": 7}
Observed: {"hour": 6, "minute": 11}
